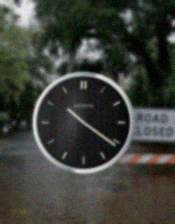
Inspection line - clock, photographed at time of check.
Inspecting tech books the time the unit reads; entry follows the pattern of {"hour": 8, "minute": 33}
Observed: {"hour": 10, "minute": 21}
